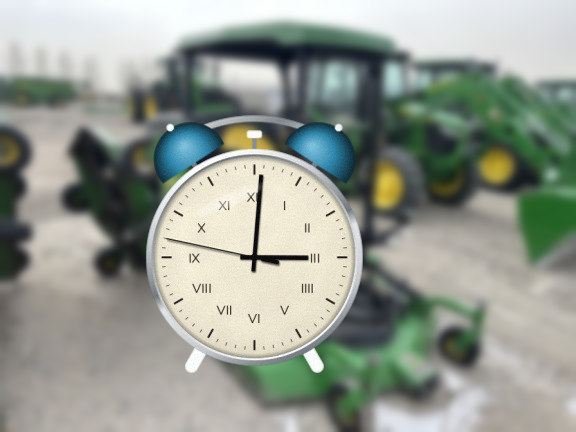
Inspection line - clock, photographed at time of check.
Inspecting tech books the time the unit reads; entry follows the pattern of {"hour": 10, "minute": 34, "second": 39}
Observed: {"hour": 3, "minute": 0, "second": 47}
